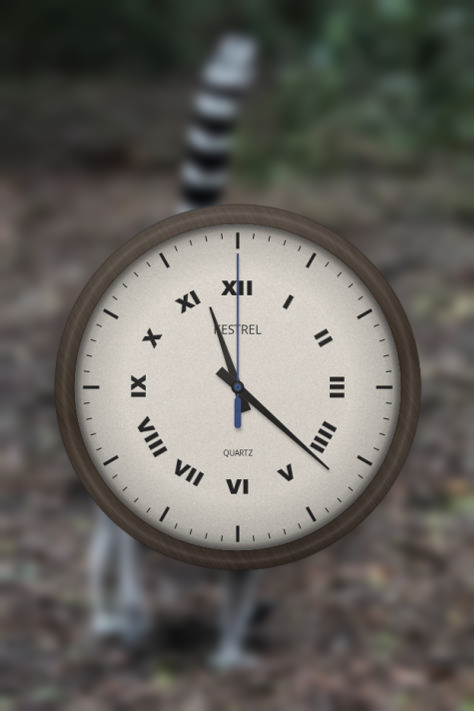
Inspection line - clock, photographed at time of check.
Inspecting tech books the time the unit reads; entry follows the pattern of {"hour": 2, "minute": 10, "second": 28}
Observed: {"hour": 11, "minute": 22, "second": 0}
